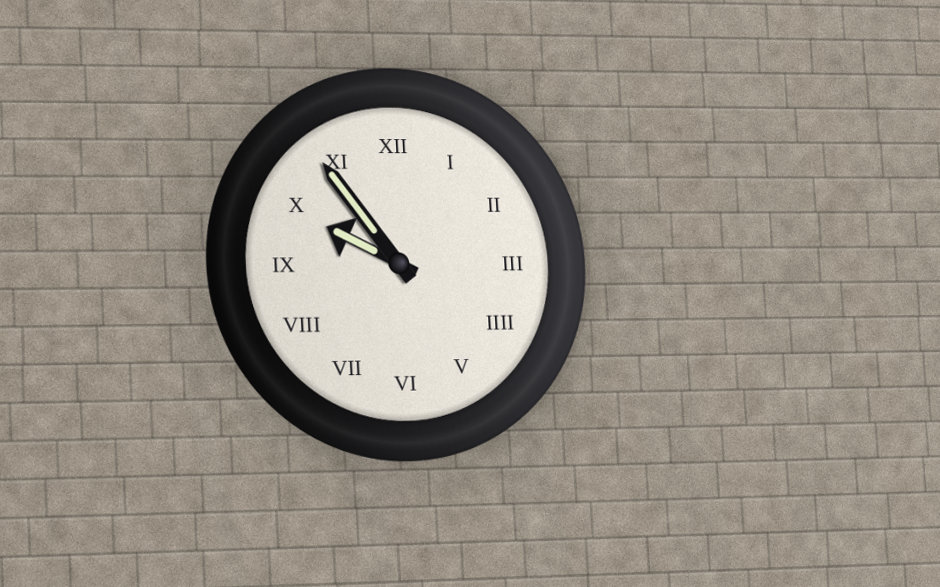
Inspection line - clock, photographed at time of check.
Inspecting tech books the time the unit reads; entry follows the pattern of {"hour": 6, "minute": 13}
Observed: {"hour": 9, "minute": 54}
